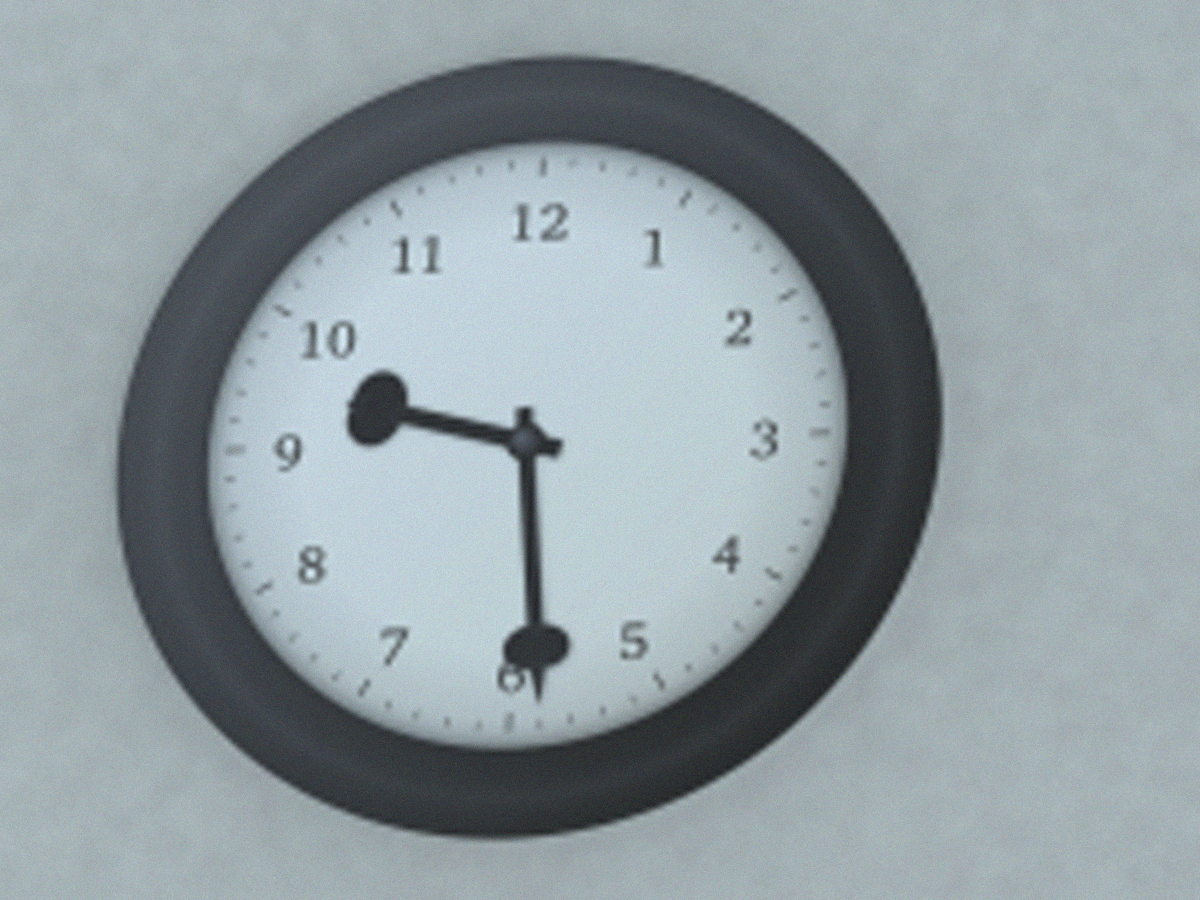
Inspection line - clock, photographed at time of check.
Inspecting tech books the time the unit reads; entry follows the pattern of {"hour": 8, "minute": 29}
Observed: {"hour": 9, "minute": 29}
